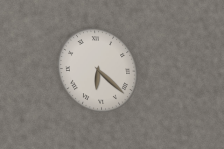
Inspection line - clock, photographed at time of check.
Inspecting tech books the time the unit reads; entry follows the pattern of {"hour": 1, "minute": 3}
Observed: {"hour": 6, "minute": 22}
